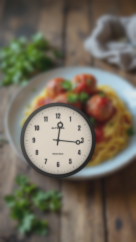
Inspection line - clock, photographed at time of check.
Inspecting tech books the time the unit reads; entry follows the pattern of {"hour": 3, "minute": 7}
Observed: {"hour": 12, "minute": 16}
